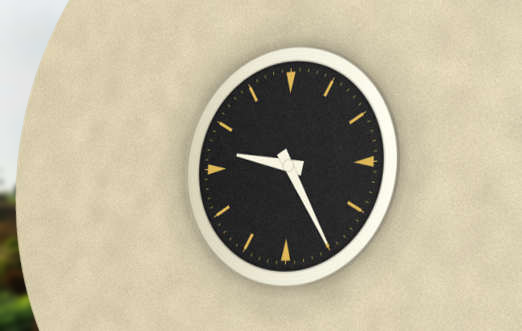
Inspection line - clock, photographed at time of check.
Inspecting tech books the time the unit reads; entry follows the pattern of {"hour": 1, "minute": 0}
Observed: {"hour": 9, "minute": 25}
